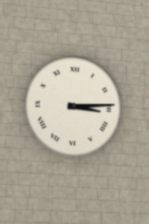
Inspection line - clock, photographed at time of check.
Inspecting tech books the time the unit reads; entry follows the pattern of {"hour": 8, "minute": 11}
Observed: {"hour": 3, "minute": 14}
